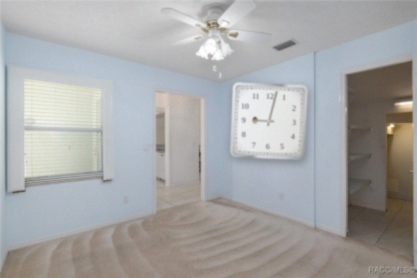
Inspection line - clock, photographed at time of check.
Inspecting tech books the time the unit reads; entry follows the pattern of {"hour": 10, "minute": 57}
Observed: {"hour": 9, "minute": 2}
